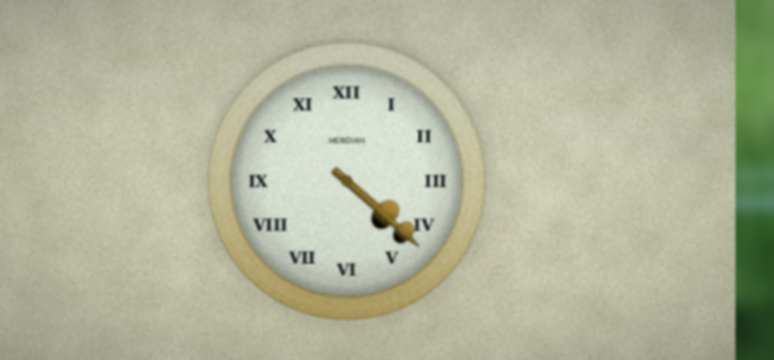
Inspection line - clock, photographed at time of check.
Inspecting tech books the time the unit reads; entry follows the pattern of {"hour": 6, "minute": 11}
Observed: {"hour": 4, "minute": 22}
